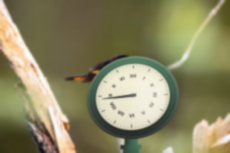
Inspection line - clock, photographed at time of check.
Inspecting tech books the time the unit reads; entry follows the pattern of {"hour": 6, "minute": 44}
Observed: {"hour": 8, "minute": 44}
